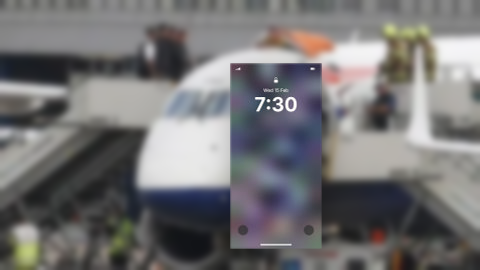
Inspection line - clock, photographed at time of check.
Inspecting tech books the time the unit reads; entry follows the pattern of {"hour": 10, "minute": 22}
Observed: {"hour": 7, "minute": 30}
